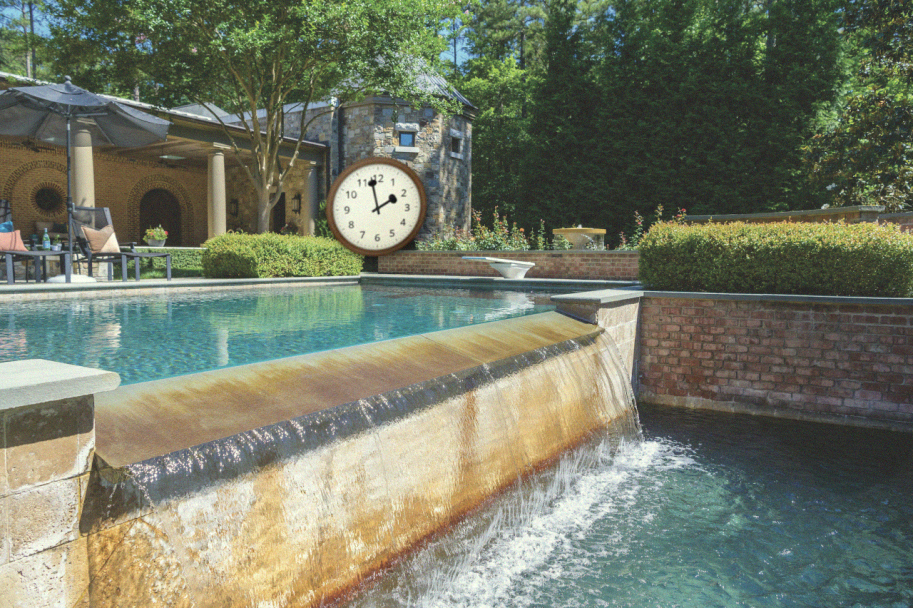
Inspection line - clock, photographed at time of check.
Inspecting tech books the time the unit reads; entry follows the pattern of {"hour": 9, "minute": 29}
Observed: {"hour": 1, "minute": 58}
